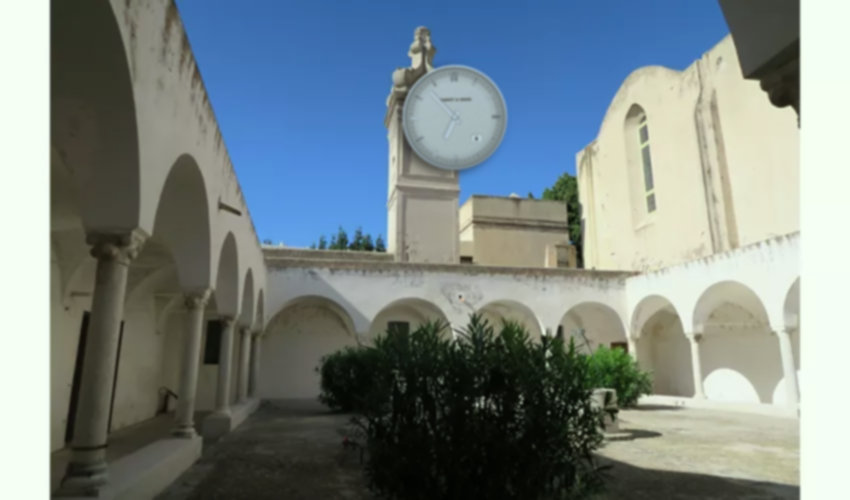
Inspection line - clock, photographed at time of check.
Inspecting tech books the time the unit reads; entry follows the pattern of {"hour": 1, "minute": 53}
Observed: {"hour": 6, "minute": 53}
